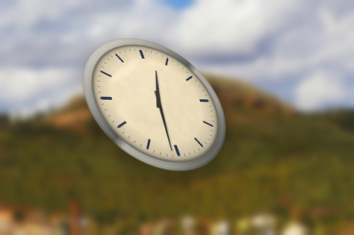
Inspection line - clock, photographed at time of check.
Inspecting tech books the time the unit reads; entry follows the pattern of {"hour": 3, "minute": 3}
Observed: {"hour": 12, "minute": 31}
